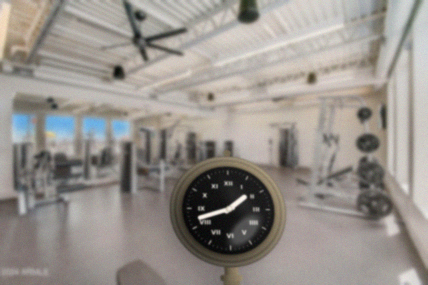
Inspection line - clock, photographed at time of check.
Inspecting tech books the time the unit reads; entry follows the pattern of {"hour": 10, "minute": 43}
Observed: {"hour": 1, "minute": 42}
